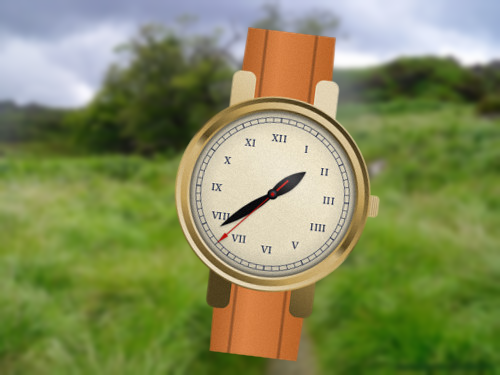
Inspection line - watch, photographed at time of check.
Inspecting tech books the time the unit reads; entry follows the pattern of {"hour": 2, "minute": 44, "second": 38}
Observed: {"hour": 1, "minute": 38, "second": 37}
